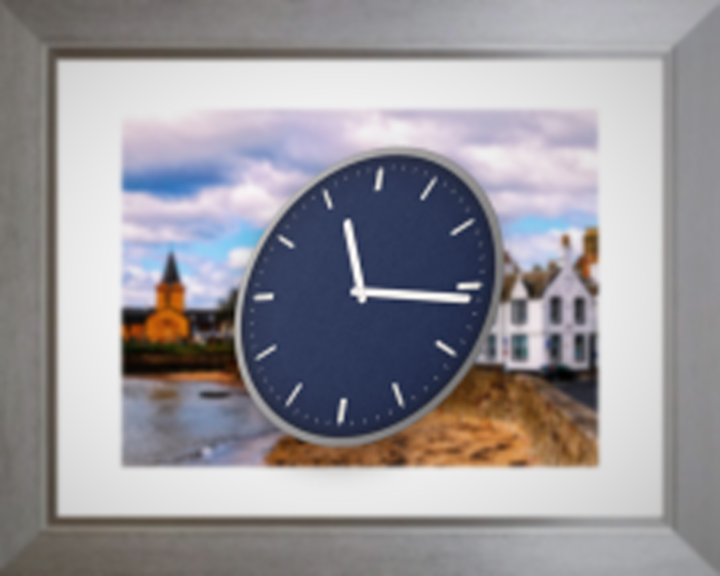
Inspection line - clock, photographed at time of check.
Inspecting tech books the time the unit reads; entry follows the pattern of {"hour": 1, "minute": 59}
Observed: {"hour": 11, "minute": 16}
